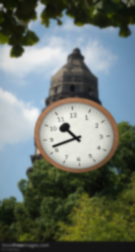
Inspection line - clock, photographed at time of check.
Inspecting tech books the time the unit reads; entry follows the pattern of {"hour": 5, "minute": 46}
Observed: {"hour": 10, "minute": 42}
